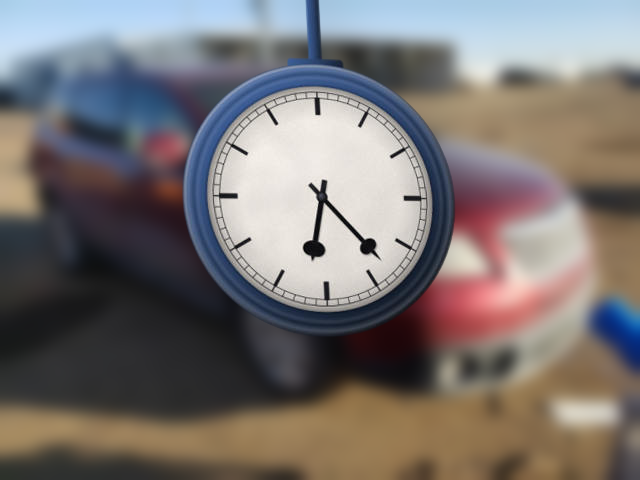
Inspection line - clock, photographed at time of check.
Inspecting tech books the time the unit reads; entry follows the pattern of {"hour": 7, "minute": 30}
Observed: {"hour": 6, "minute": 23}
